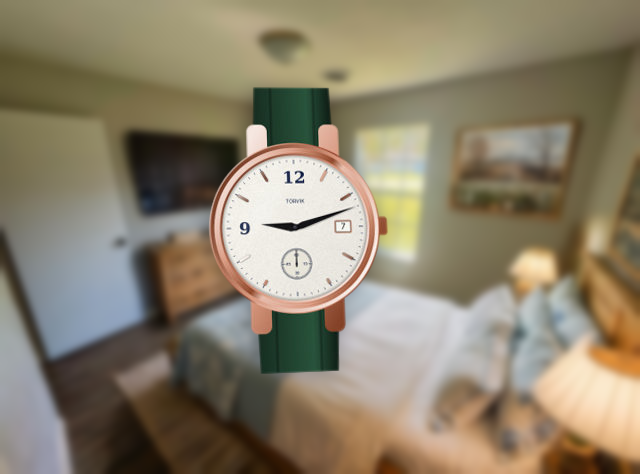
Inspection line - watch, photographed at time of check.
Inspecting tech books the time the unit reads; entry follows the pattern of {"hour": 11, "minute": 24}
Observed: {"hour": 9, "minute": 12}
